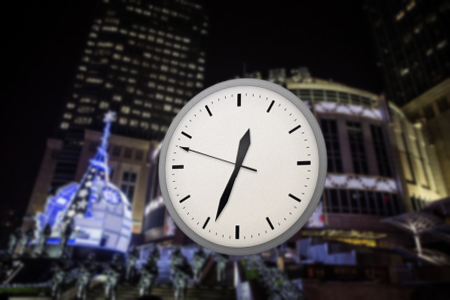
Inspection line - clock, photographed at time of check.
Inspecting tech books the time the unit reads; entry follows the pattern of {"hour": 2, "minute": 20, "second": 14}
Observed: {"hour": 12, "minute": 33, "second": 48}
